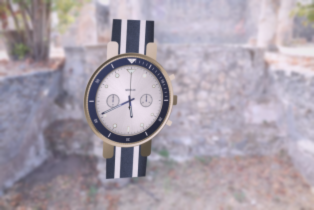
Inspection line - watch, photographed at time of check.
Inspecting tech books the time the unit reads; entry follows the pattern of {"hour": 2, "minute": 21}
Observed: {"hour": 5, "minute": 41}
